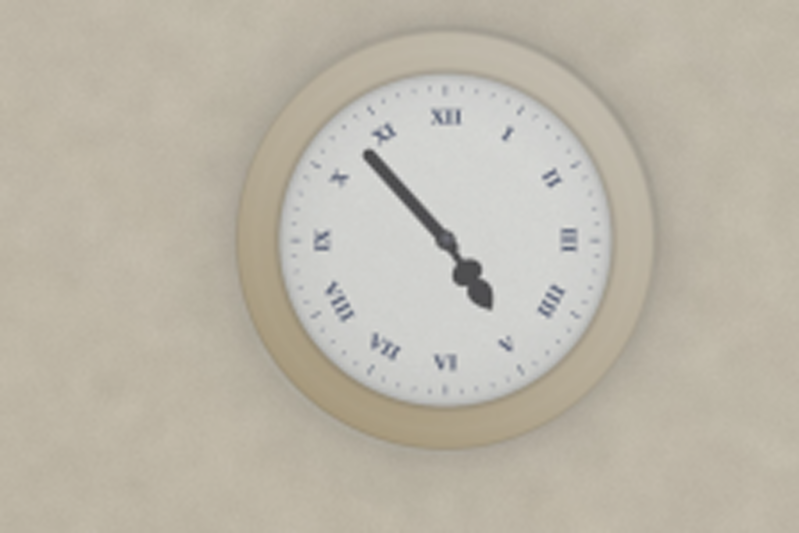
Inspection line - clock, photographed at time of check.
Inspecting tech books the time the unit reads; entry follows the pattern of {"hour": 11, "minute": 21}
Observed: {"hour": 4, "minute": 53}
